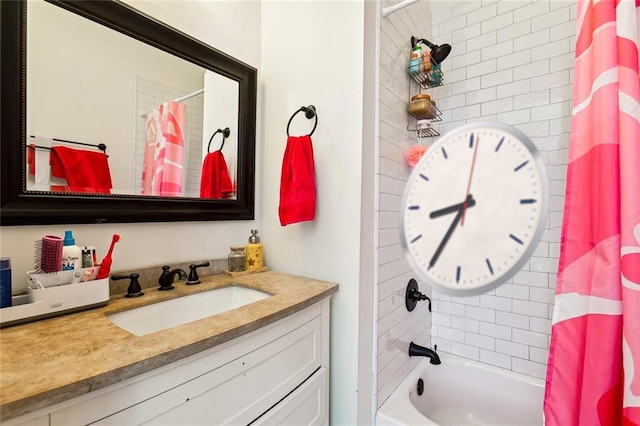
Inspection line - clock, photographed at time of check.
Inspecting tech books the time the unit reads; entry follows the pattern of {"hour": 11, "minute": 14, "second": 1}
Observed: {"hour": 8, "minute": 35, "second": 1}
